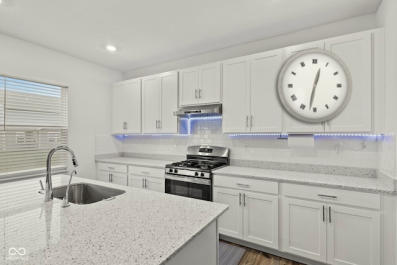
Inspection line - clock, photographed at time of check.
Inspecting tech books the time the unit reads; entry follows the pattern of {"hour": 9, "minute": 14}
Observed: {"hour": 12, "minute": 32}
